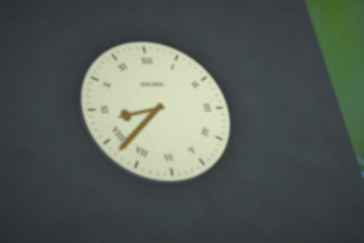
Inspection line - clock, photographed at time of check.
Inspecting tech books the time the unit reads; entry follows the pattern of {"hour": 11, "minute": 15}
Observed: {"hour": 8, "minute": 38}
